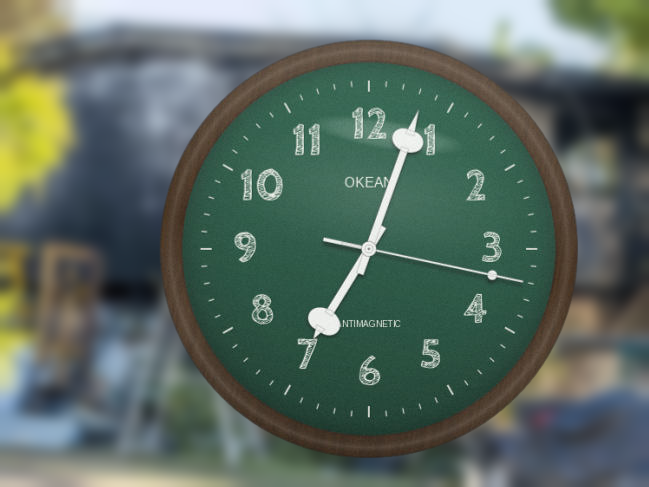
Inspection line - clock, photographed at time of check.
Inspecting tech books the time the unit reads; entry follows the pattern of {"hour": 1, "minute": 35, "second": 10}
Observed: {"hour": 7, "minute": 3, "second": 17}
